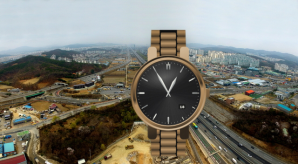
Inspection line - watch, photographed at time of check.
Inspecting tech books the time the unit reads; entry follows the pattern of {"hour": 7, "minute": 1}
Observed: {"hour": 12, "minute": 55}
